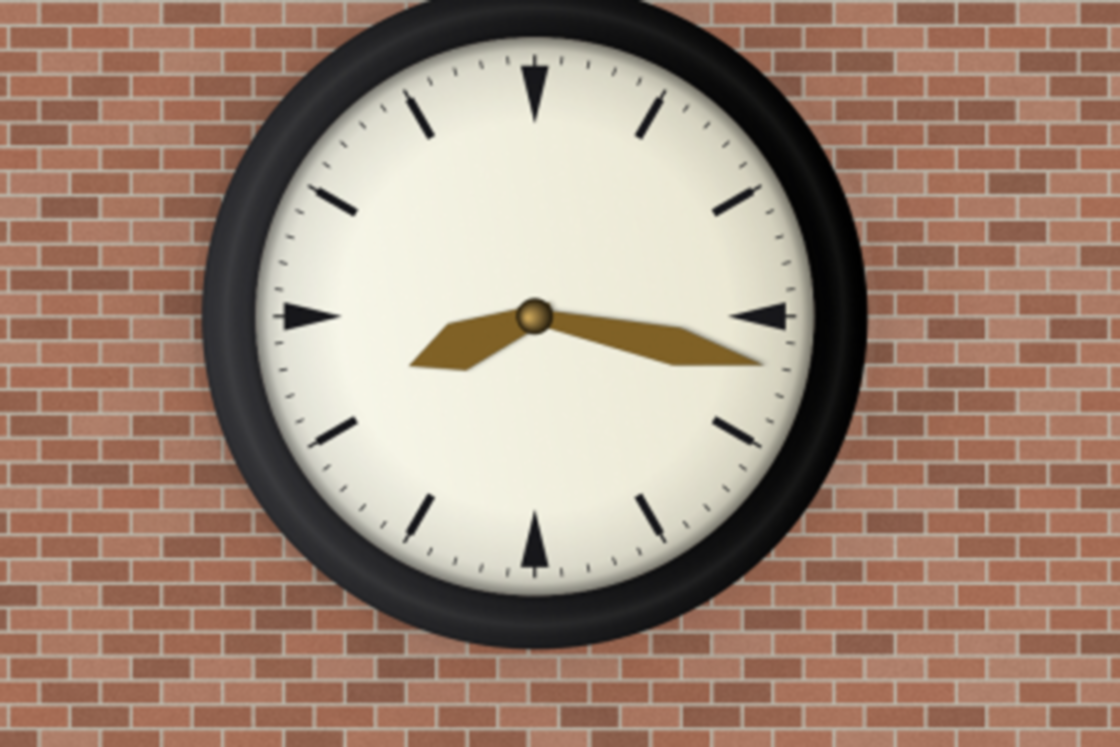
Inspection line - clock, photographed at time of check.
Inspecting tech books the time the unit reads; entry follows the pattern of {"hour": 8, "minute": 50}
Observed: {"hour": 8, "minute": 17}
